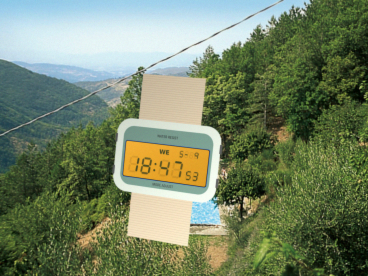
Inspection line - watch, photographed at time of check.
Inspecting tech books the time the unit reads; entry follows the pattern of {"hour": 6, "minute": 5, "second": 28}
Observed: {"hour": 18, "minute": 47, "second": 53}
